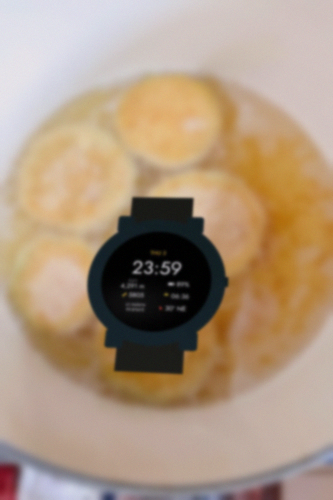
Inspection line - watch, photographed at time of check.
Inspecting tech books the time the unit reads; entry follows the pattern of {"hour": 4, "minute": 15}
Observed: {"hour": 23, "minute": 59}
